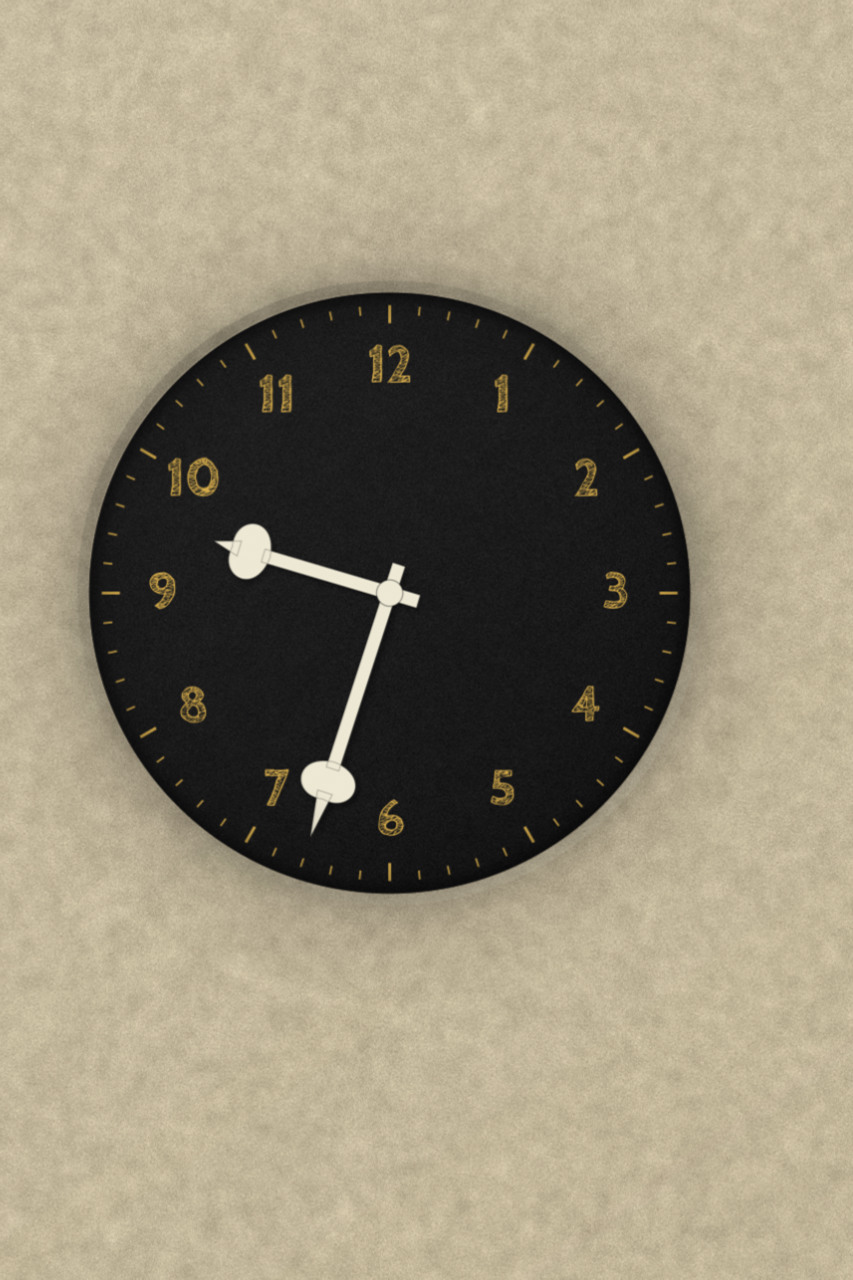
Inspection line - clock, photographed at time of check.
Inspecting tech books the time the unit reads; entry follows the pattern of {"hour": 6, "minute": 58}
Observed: {"hour": 9, "minute": 33}
